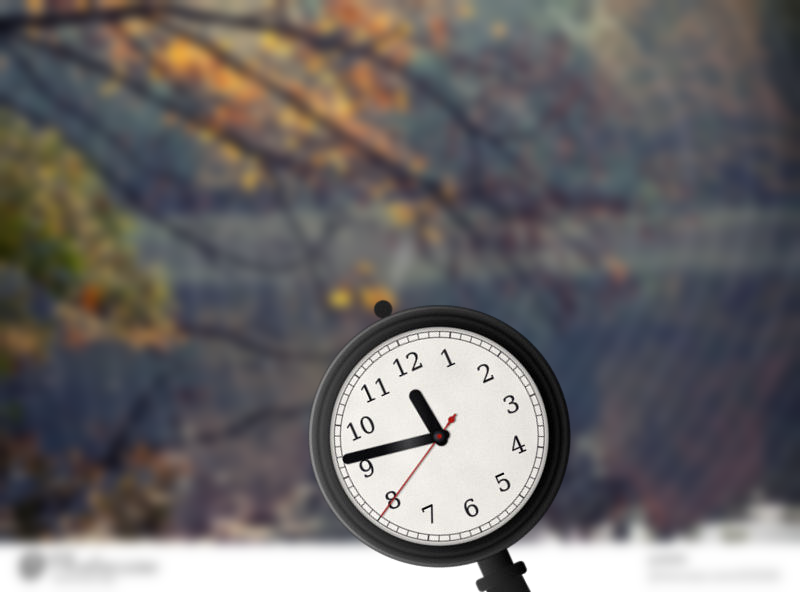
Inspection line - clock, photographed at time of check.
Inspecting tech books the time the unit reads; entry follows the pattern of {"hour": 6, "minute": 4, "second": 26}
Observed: {"hour": 11, "minute": 46, "second": 40}
